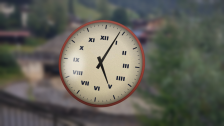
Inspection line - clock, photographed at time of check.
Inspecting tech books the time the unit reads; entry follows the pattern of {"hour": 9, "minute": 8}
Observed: {"hour": 5, "minute": 4}
